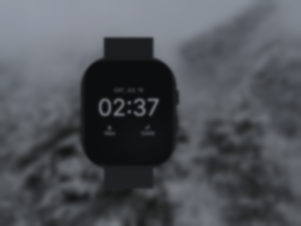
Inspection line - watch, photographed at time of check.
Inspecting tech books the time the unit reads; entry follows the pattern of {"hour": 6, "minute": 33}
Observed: {"hour": 2, "minute": 37}
